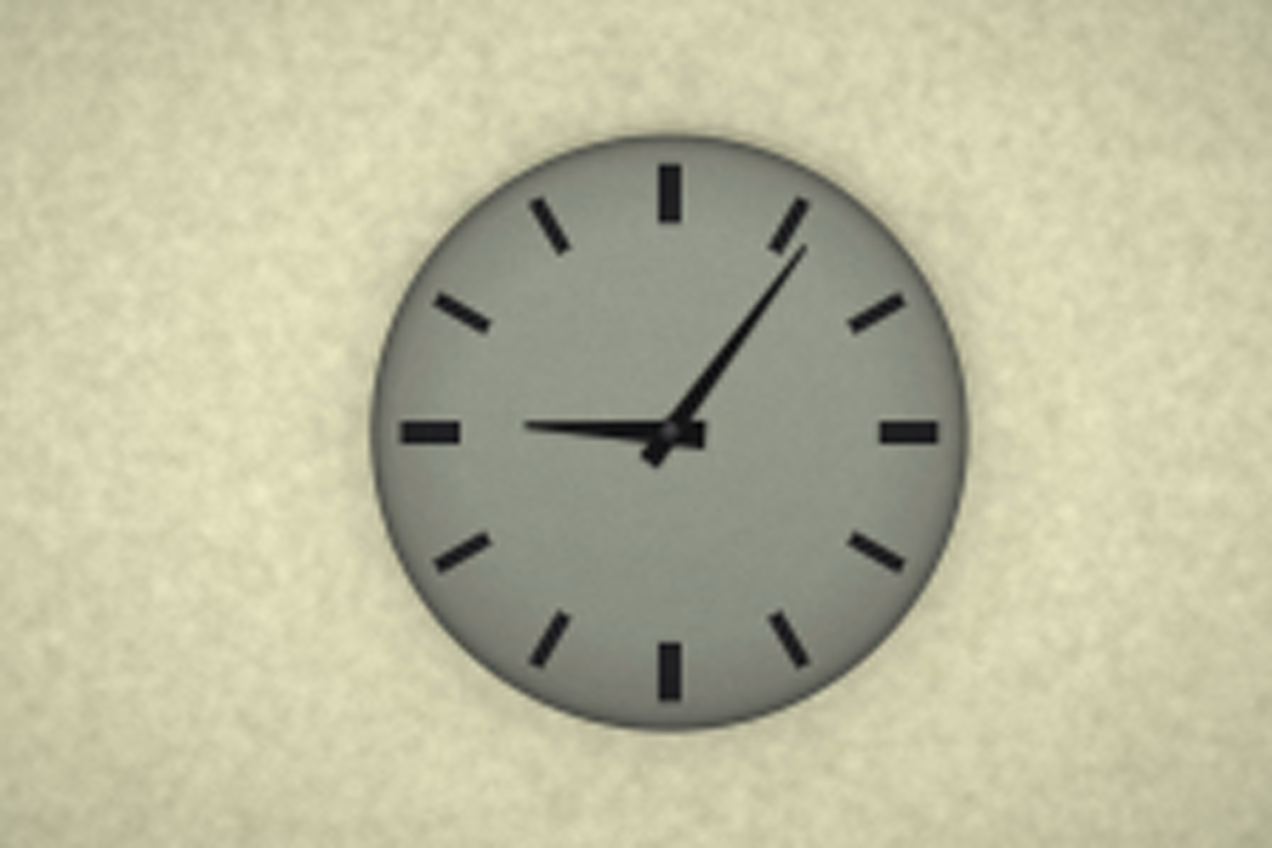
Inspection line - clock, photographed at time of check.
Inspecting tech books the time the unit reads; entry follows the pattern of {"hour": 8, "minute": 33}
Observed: {"hour": 9, "minute": 6}
